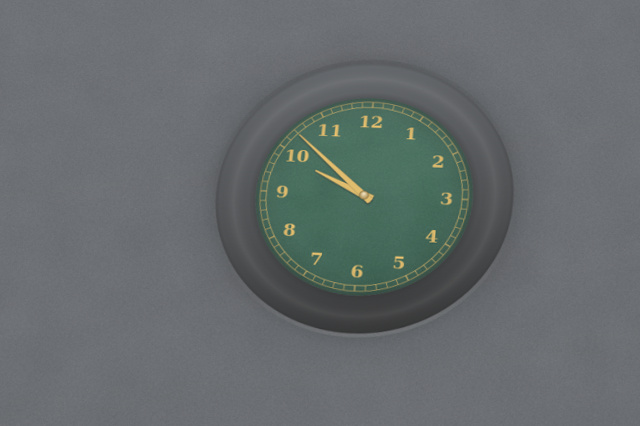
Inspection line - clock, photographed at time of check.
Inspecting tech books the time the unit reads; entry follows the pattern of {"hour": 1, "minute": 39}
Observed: {"hour": 9, "minute": 52}
